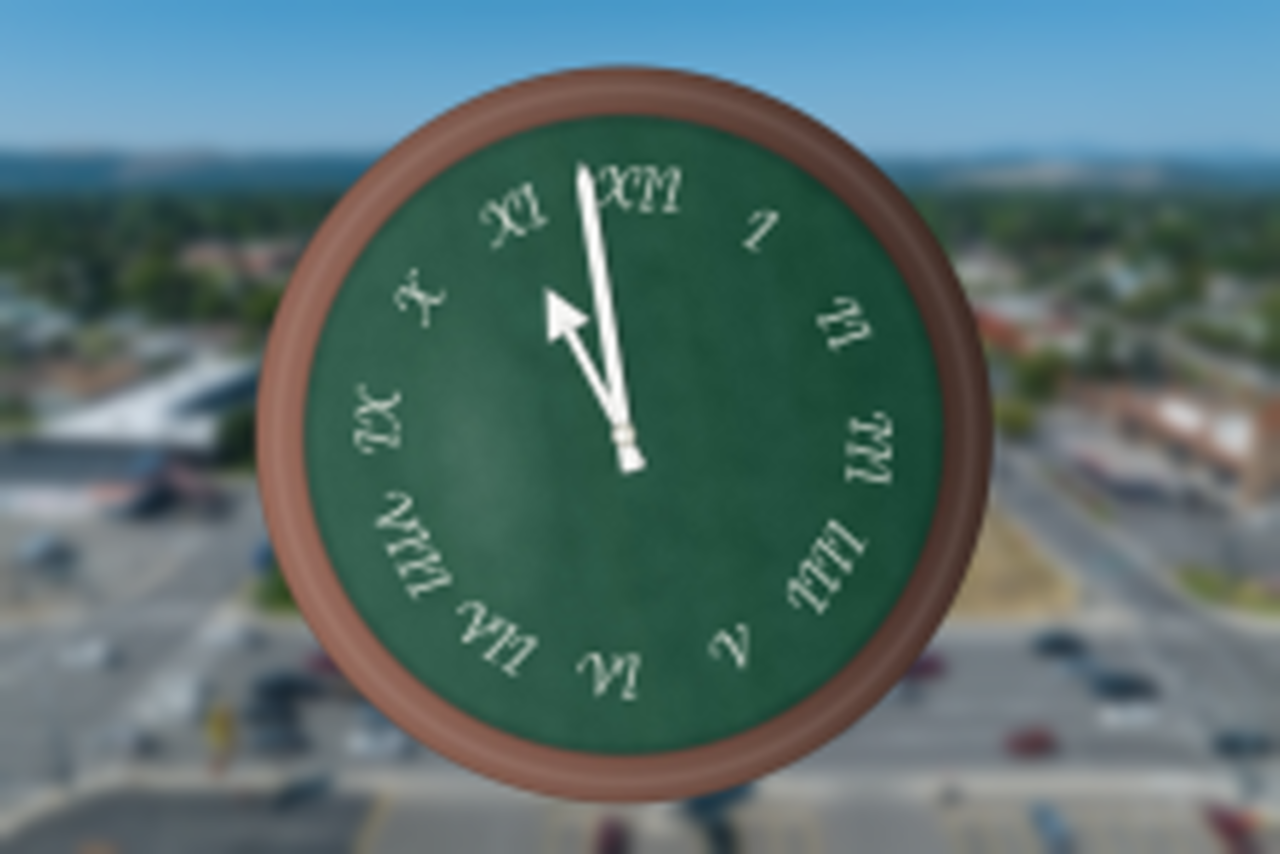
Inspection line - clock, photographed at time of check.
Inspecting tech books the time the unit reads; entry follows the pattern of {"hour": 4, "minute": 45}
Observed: {"hour": 10, "minute": 58}
